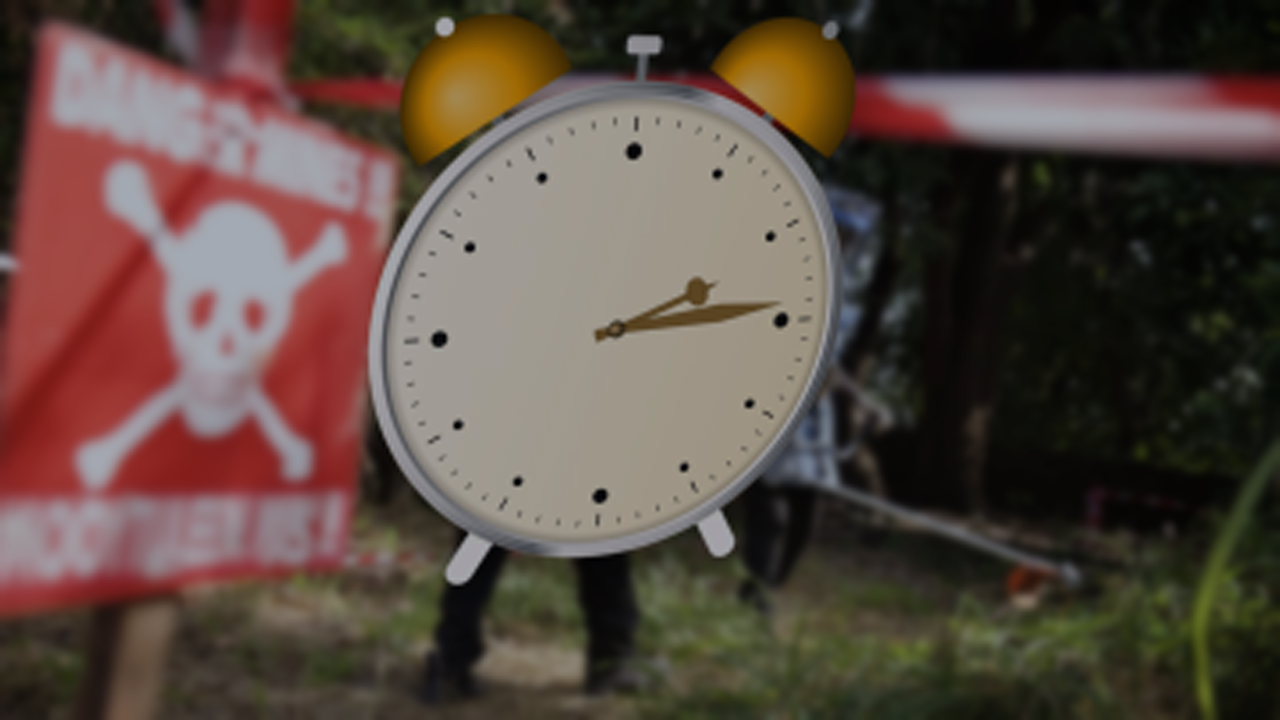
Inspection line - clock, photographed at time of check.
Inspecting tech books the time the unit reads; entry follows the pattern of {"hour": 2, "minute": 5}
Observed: {"hour": 2, "minute": 14}
